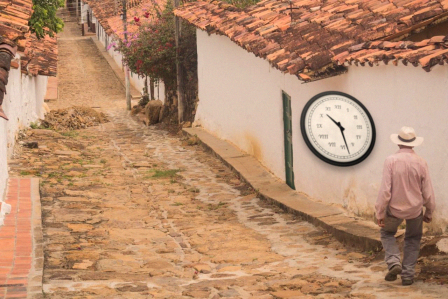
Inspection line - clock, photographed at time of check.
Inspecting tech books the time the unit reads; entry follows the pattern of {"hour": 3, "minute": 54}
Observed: {"hour": 10, "minute": 28}
